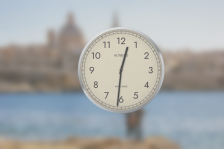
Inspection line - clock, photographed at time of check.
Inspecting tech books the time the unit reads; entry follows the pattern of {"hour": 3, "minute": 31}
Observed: {"hour": 12, "minute": 31}
